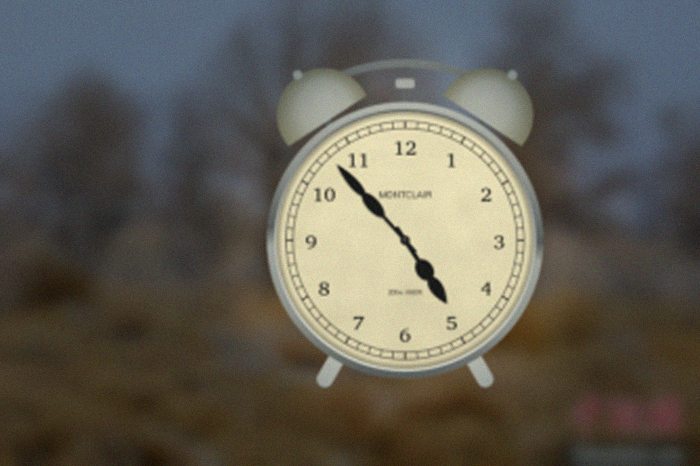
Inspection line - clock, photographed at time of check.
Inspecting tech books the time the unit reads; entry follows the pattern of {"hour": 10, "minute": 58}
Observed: {"hour": 4, "minute": 53}
